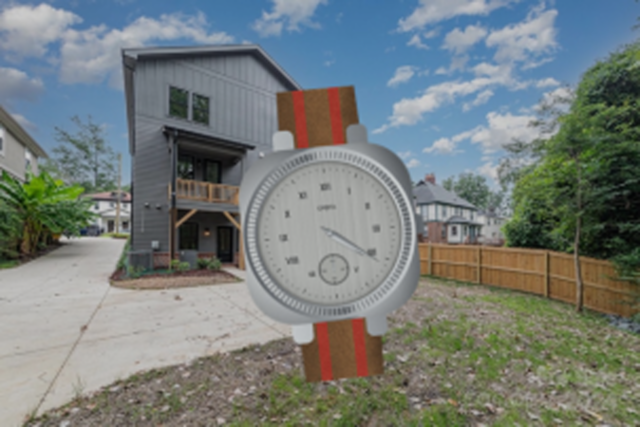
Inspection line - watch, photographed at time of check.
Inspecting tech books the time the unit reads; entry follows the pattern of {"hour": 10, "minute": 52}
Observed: {"hour": 4, "minute": 21}
